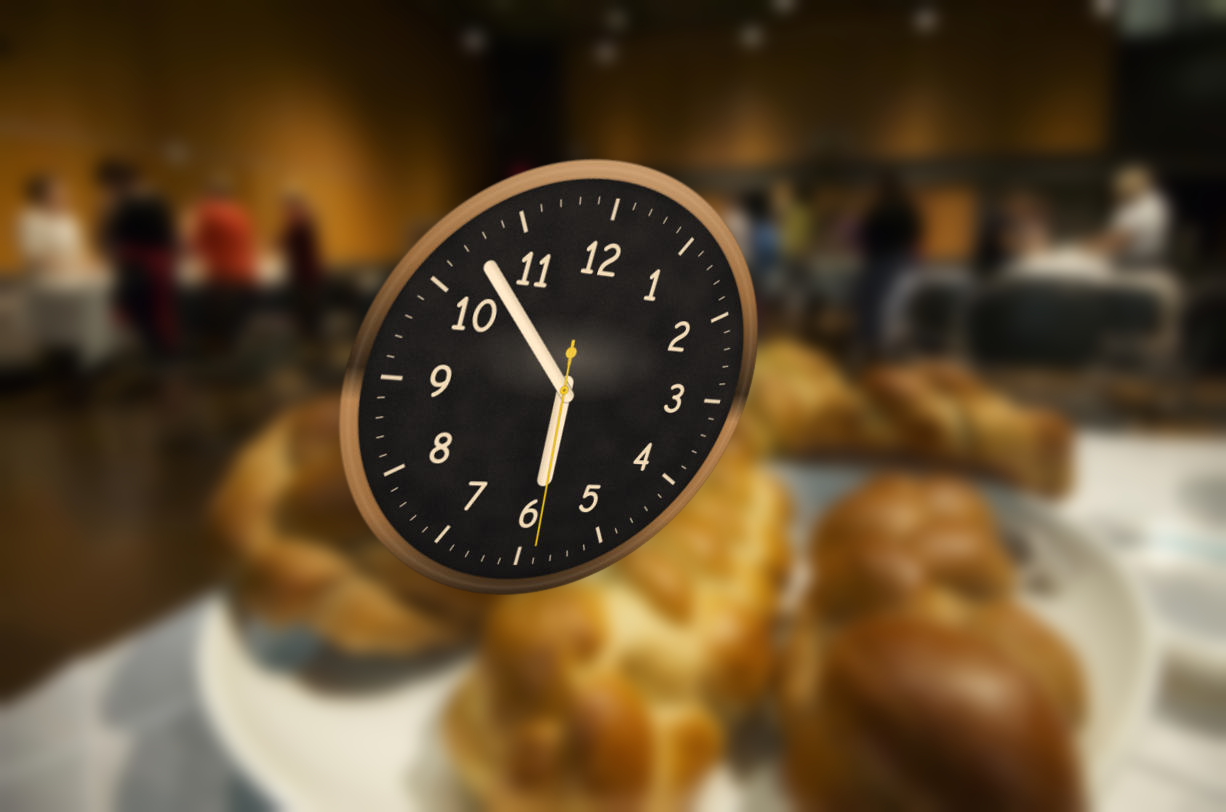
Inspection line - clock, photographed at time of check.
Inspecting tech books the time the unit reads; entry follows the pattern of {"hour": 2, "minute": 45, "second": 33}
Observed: {"hour": 5, "minute": 52, "second": 29}
